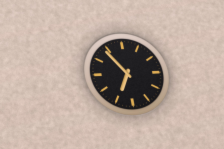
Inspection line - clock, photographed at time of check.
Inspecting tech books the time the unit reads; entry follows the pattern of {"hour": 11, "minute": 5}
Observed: {"hour": 6, "minute": 54}
